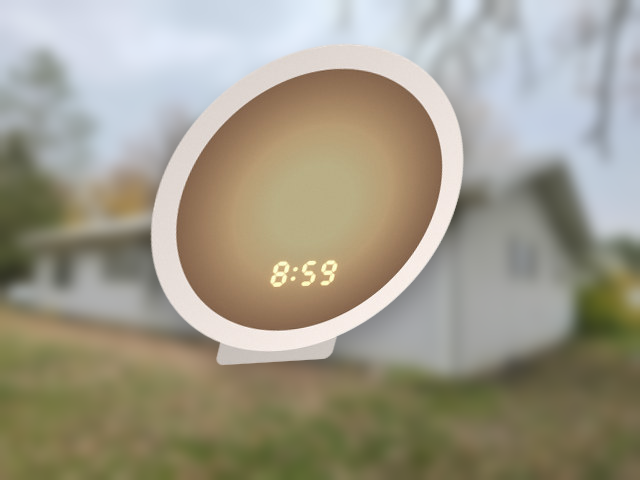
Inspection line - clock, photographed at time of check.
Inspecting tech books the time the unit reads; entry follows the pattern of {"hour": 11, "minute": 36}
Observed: {"hour": 8, "minute": 59}
